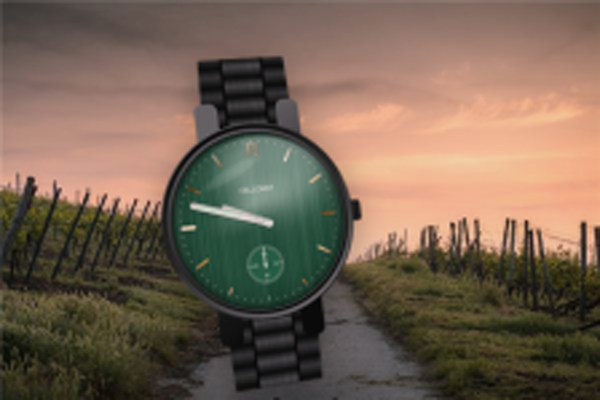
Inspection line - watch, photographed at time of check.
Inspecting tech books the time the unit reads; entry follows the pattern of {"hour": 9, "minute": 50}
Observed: {"hour": 9, "minute": 48}
